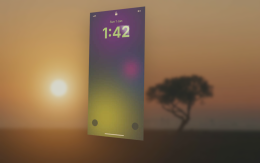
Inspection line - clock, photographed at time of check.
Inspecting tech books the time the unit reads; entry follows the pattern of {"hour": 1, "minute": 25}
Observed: {"hour": 1, "minute": 42}
